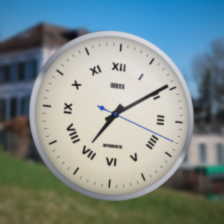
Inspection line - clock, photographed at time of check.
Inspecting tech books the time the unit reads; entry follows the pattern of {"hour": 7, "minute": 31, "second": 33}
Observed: {"hour": 7, "minute": 9, "second": 18}
